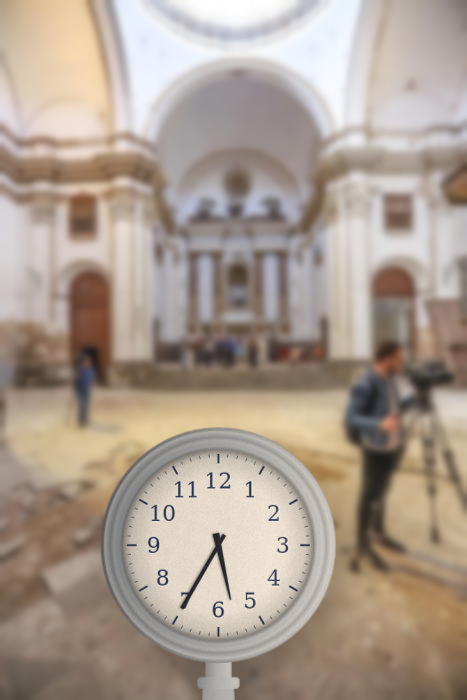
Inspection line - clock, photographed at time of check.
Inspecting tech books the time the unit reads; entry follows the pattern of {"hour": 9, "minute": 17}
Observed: {"hour": 5, "minute": 35}
